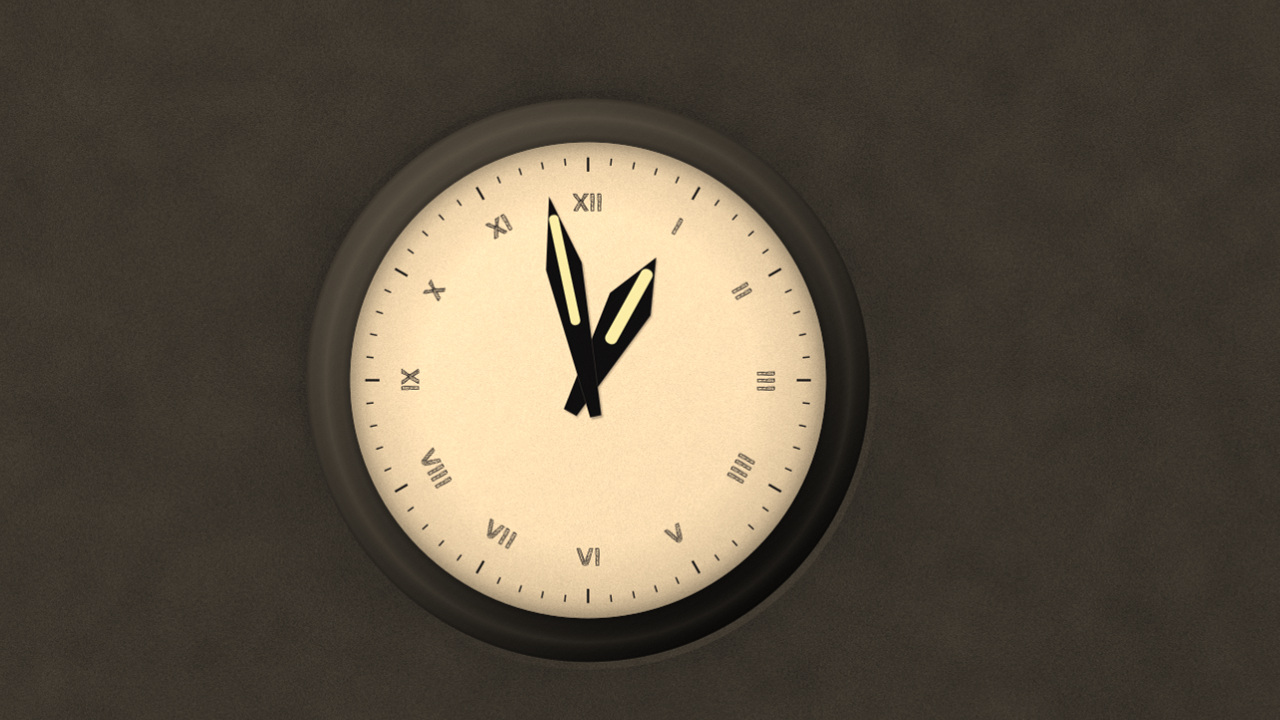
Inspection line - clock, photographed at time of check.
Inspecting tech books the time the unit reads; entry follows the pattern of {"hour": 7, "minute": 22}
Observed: {"hour": 12, "minute": 58}
